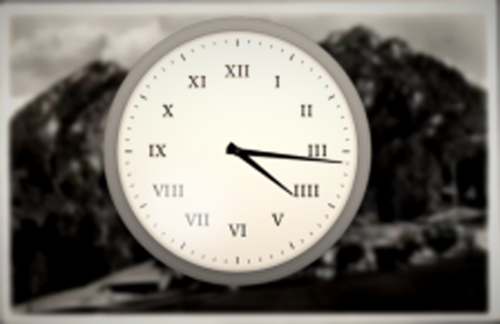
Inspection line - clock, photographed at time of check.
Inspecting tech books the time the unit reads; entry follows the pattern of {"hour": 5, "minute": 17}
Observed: {"hour": 4, "minute": 16}
